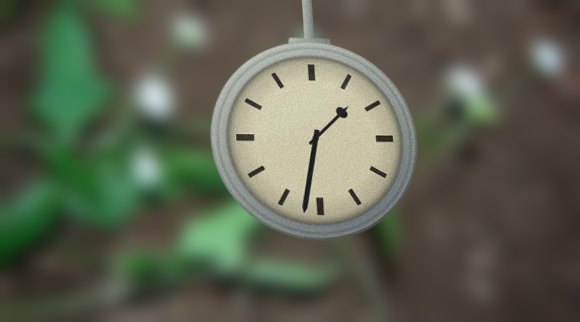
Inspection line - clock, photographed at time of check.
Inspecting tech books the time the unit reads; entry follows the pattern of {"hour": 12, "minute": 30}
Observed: {"hour": 1, "minute": 32}
